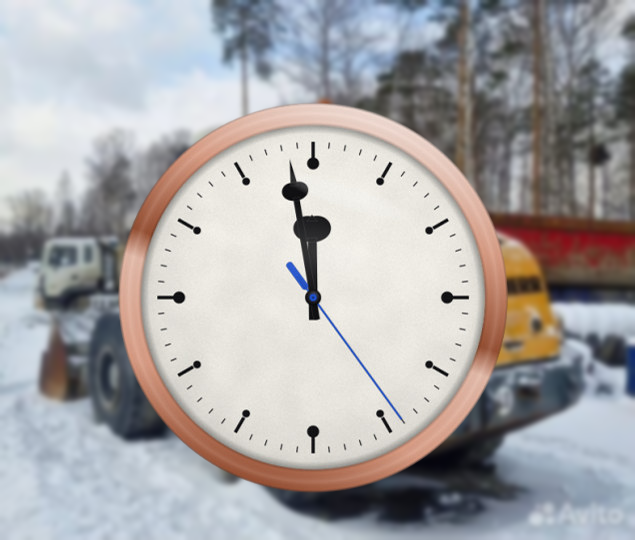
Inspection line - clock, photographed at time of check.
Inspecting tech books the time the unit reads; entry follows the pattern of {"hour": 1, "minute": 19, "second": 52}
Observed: {"hour": 11, "minute": 58, "second": 24}
